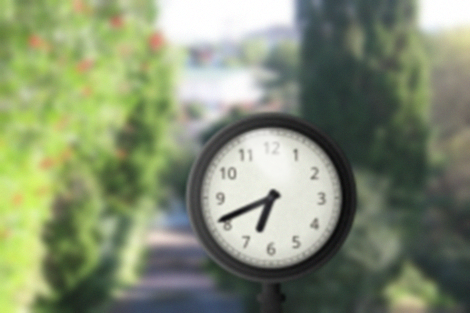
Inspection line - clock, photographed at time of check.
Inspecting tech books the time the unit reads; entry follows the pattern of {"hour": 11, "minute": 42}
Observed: {"hour": 6, "minute": 41}
